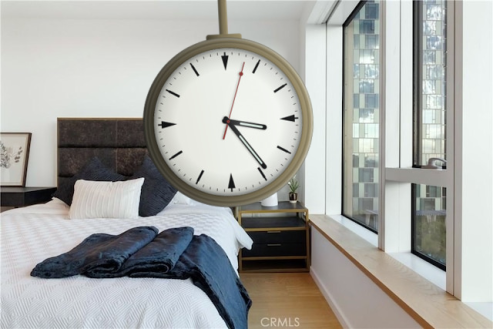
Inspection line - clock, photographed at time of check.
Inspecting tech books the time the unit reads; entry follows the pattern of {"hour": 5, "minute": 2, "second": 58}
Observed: {"hour": 3, "minute": 24, "second": 3}
